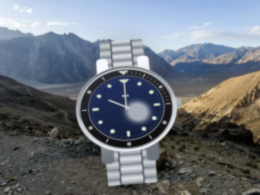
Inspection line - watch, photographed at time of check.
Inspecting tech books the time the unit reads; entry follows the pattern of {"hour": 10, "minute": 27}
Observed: {"hour": 10, "minute": 0}
